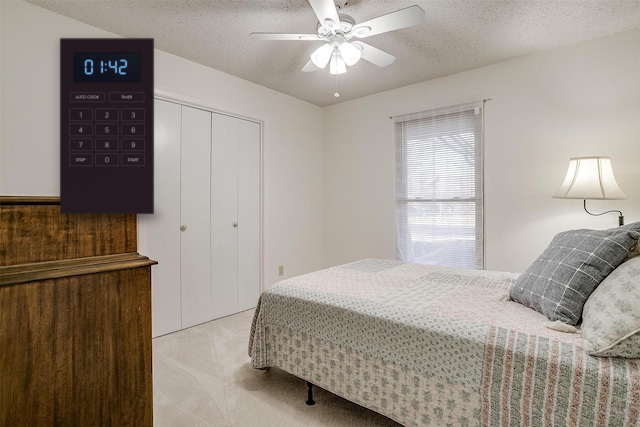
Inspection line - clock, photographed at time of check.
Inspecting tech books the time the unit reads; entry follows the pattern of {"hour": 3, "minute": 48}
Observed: {"hour": 1, "minute": 42}
